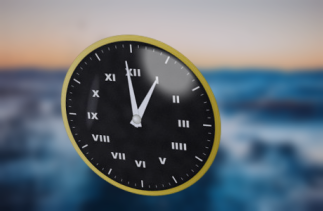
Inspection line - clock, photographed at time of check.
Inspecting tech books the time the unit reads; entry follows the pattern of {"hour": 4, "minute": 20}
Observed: {"hour": 12, "minute": 59}
